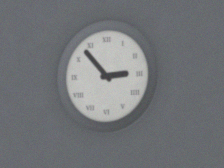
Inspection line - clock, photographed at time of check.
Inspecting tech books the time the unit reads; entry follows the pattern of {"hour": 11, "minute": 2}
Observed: {"hour": 2, "minute": 53}
